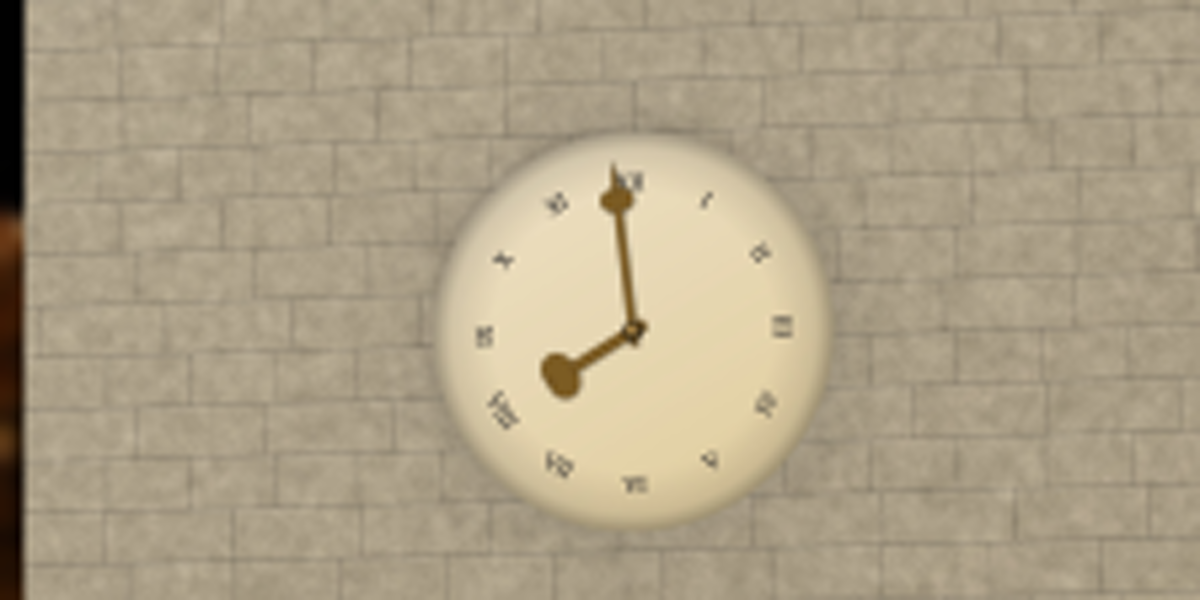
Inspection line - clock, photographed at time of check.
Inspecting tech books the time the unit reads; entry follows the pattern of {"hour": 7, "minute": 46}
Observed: {"hour": 7, "minute": 59}
